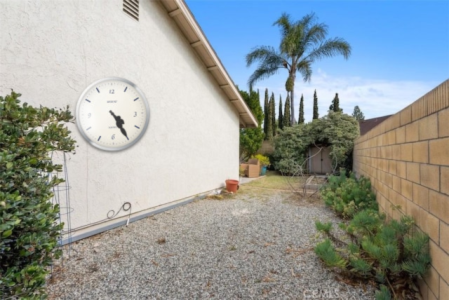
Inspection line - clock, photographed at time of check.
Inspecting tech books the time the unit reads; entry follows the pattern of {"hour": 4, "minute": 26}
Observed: {"hour": 4, "minute": 25}
